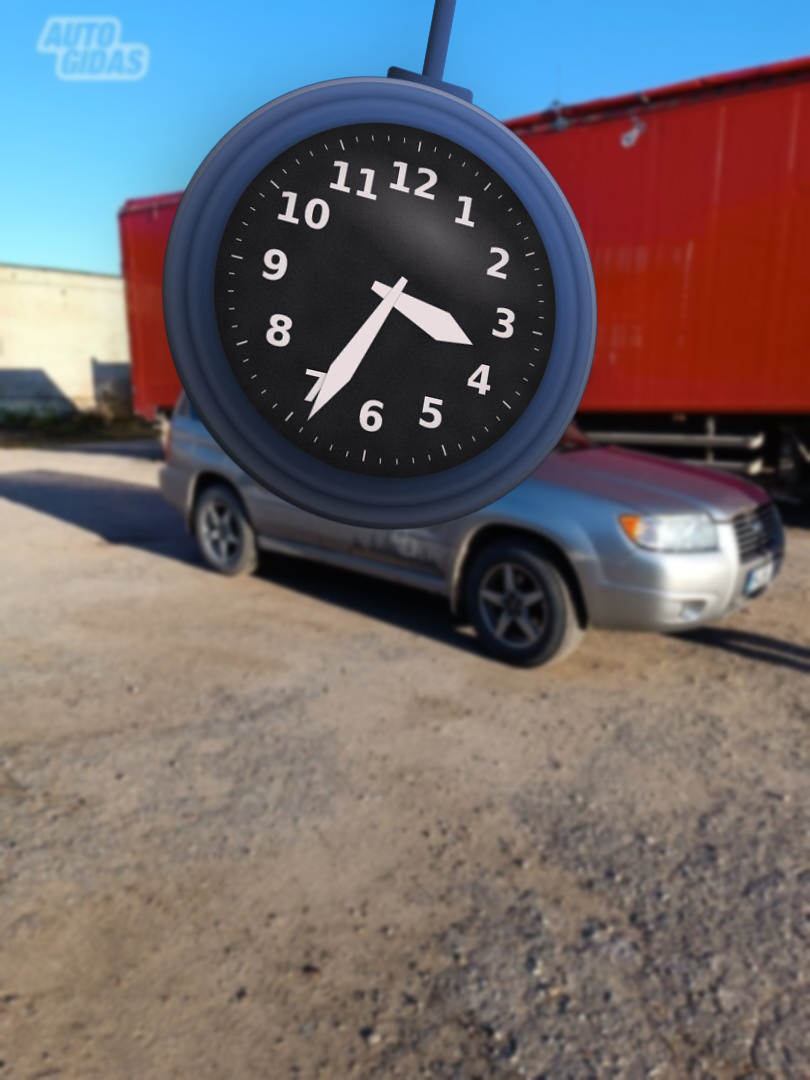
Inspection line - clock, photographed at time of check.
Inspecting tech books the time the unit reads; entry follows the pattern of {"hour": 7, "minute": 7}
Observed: {"hour": 3, "minute": 34}
